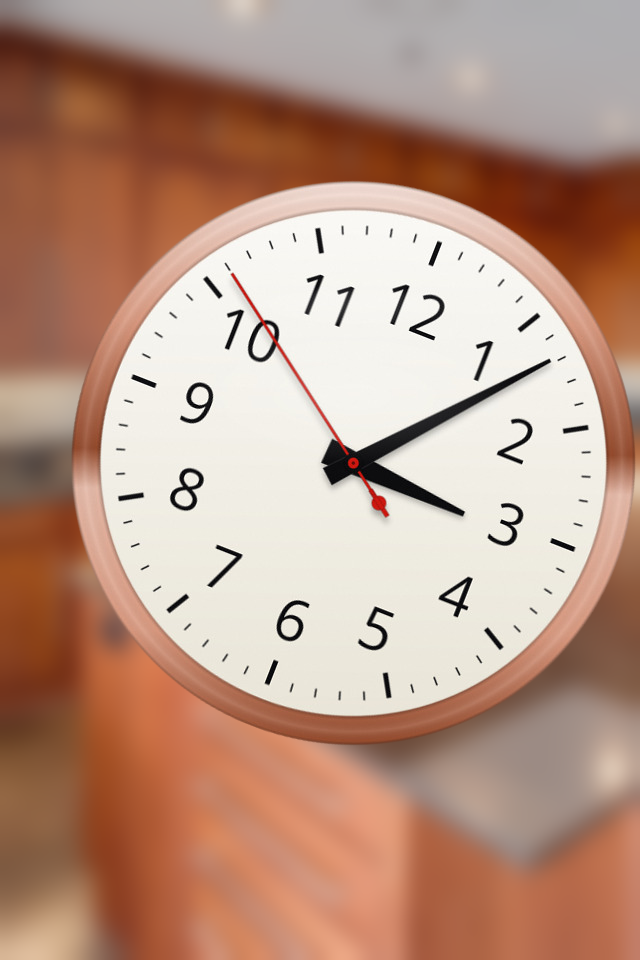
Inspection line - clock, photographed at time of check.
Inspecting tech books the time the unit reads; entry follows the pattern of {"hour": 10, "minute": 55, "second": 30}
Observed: {"hour": 3, "minute": 6, "second": 51}
